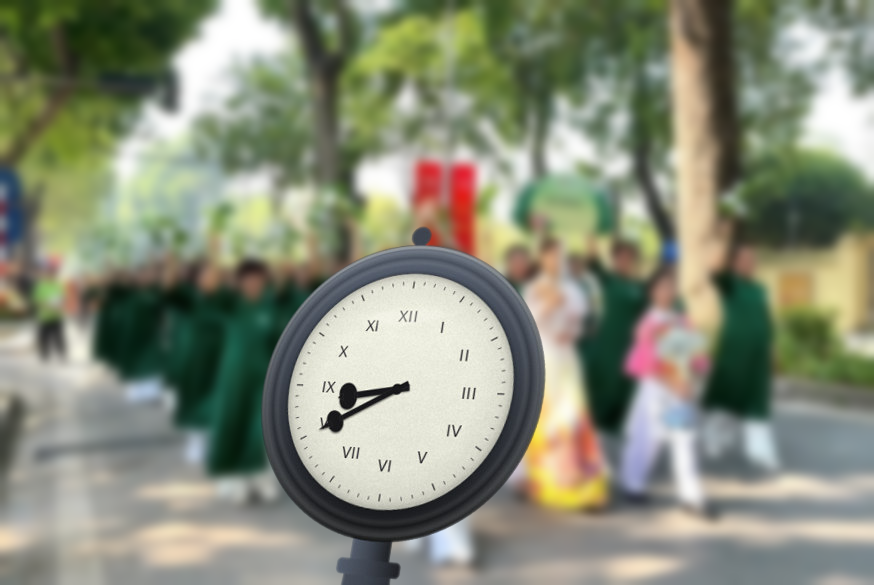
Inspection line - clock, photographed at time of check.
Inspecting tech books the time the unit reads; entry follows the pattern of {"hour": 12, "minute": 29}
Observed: {"hour": 8, "minute": 40}
